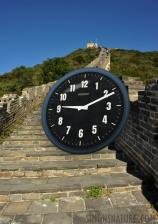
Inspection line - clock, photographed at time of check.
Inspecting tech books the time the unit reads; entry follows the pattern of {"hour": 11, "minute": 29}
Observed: {"hour": 9, "minute": 11}
